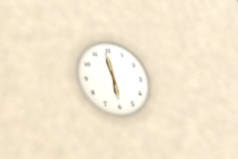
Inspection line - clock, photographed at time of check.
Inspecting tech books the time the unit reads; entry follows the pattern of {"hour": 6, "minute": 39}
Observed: {"hour": 5, "minute": 59}
